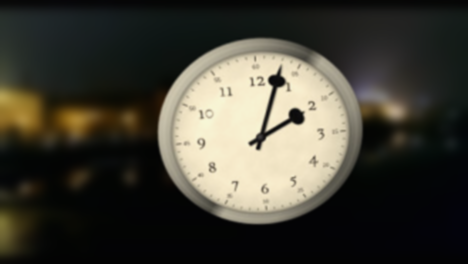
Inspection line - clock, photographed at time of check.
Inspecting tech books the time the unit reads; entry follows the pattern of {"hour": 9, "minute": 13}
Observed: {"hour": 2, "minute": 3}
